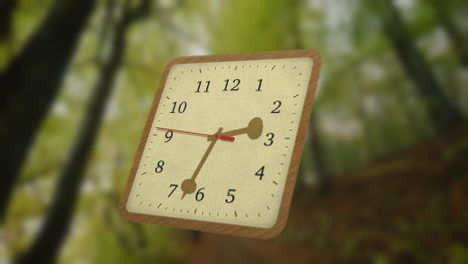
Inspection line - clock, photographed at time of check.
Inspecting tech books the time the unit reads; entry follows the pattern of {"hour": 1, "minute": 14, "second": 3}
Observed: {"hour": 2, "minute": 32, "second": 46}
